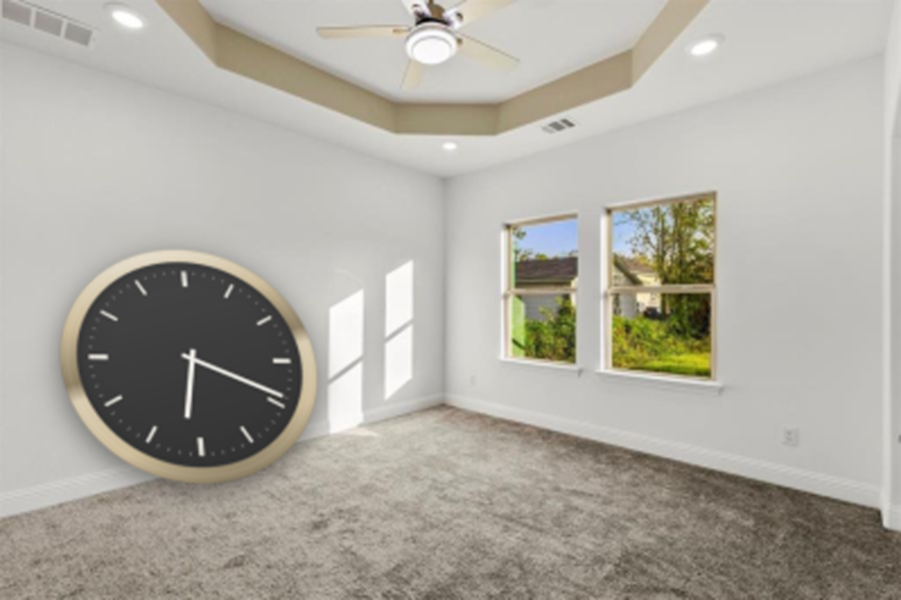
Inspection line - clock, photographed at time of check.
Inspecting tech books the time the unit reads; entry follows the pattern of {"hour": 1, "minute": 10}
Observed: {"hour": 6, "minute": 19}
